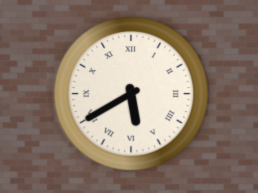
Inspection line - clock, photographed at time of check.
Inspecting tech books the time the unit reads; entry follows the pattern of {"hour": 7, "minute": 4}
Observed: {"hour": 5, "minute": 40}
